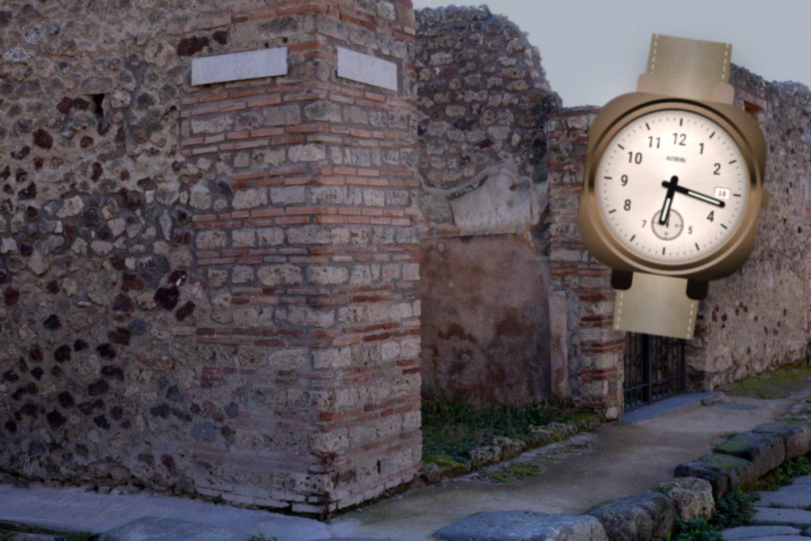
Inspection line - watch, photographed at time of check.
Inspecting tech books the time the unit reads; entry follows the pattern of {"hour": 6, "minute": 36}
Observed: {"hour": 6, "minute": 17}
